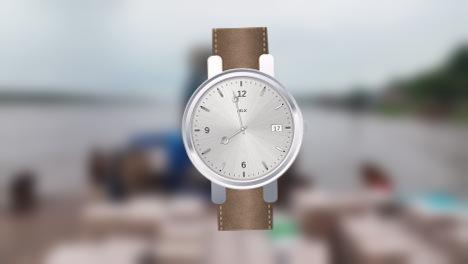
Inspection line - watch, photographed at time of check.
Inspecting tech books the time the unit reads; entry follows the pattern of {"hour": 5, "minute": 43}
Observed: {"hour": 7, "minute": 58}
